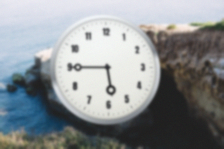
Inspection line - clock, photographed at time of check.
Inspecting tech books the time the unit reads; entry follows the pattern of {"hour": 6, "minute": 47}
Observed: {"hour": 5, "minute": 45}
